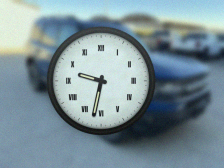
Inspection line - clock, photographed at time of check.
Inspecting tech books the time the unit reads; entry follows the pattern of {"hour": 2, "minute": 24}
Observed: {"hour": 9, "minute": 32}
